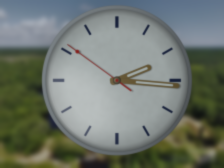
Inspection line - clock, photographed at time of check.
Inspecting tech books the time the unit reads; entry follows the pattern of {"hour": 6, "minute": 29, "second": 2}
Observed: {"hour": 2, "minute": 15, "second": 51}
